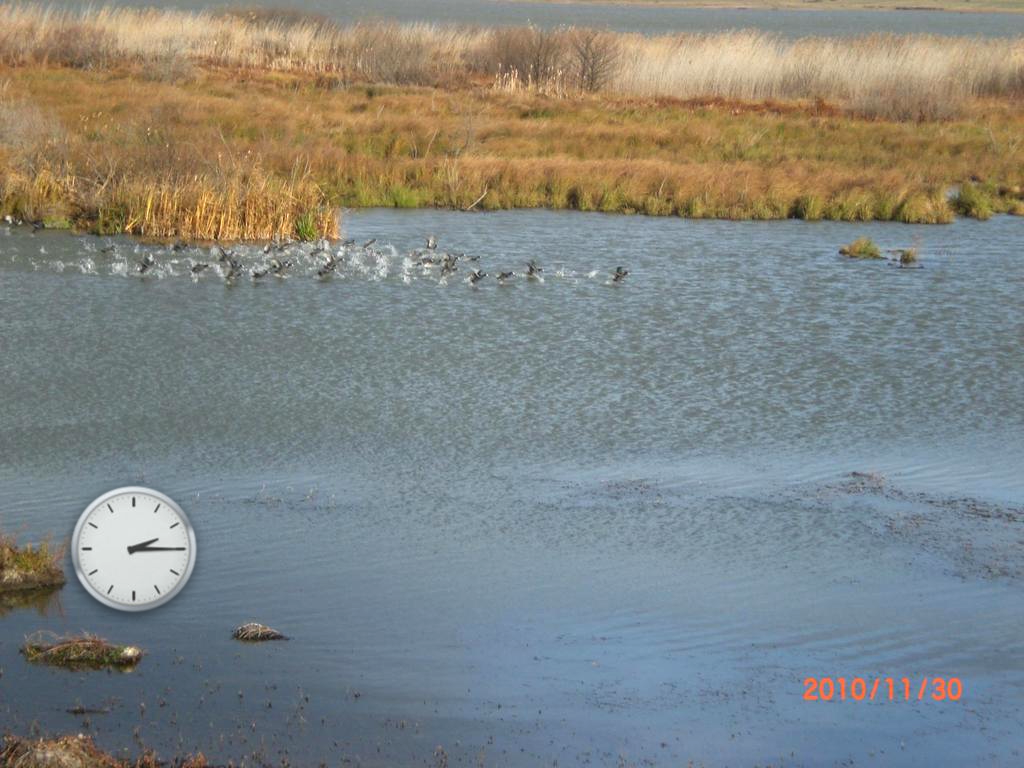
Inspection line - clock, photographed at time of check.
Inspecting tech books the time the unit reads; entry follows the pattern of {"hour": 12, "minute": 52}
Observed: {"hour": 2, "minute": 15}
